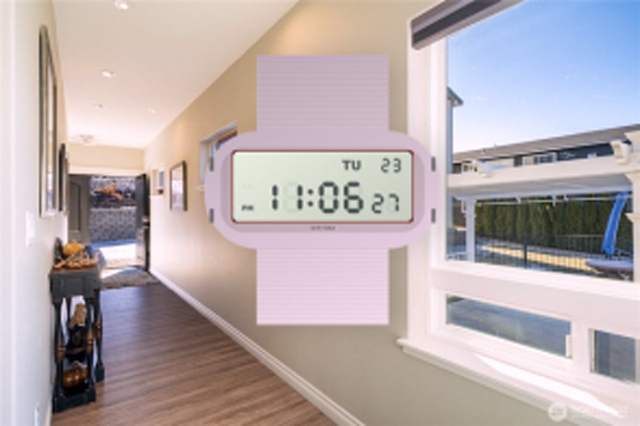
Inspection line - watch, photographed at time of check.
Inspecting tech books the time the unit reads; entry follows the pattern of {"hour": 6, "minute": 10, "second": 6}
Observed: {"hour": 11, "minute": 6, "second": 27}
